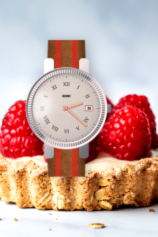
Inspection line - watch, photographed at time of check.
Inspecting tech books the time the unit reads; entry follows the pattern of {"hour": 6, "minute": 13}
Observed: {"hour": 2, "minute": 22}
